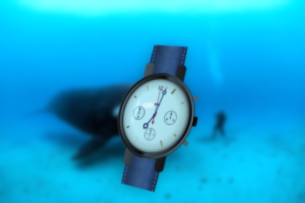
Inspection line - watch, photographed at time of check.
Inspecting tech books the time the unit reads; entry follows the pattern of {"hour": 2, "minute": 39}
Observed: {"hour": 7, "minute": 2}
